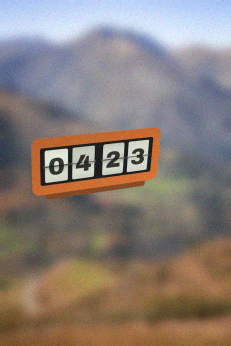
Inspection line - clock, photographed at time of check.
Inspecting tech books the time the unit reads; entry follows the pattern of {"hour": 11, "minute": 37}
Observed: {"hour": 4, "minute": 23}
